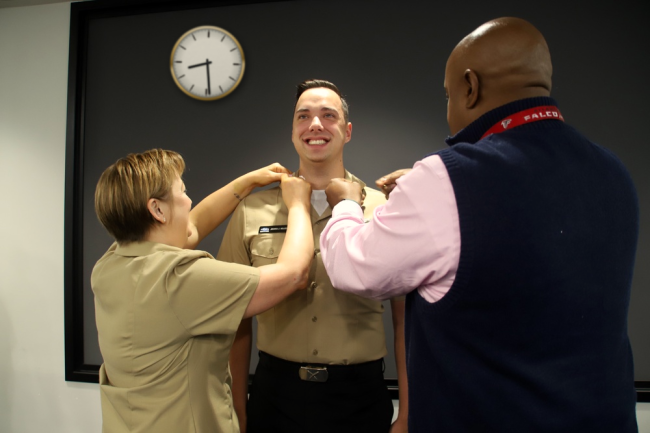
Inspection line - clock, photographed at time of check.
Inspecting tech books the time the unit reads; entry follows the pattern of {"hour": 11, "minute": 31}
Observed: {"hour": 8, "minute": 29}
